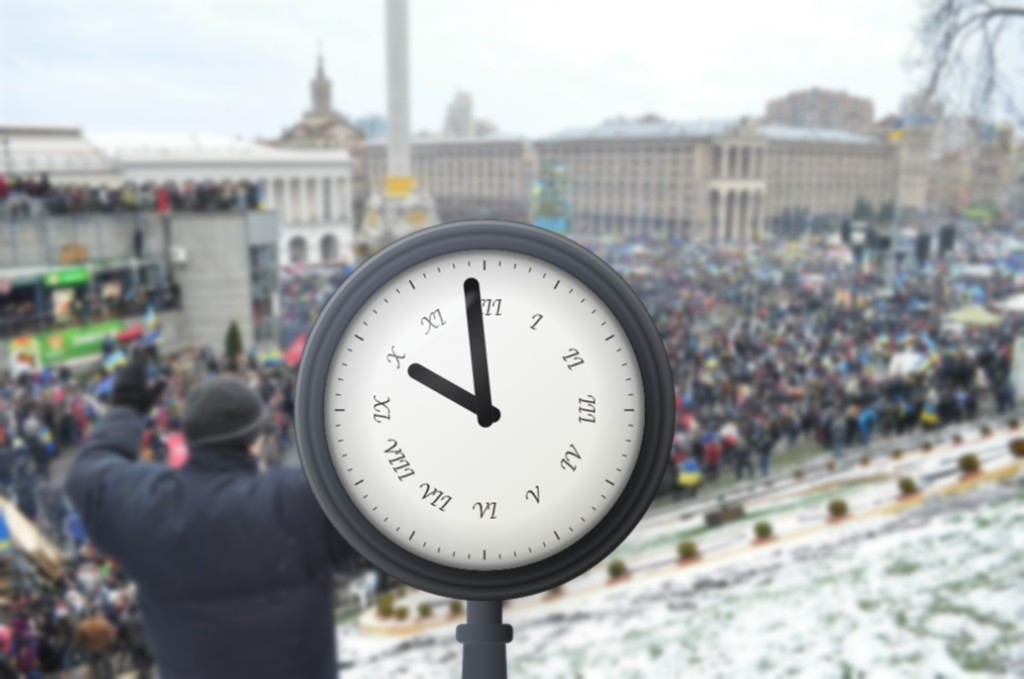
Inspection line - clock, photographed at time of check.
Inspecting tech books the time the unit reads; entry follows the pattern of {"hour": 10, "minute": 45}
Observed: {"hour": 9, "minute": 59}
